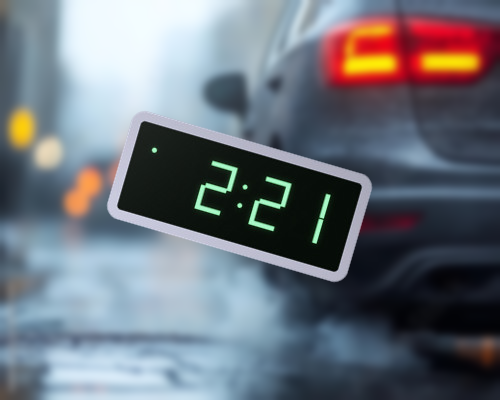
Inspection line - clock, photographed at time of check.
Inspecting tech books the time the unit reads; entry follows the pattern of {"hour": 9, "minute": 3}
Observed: {"hour": 2, "minute": 21}
